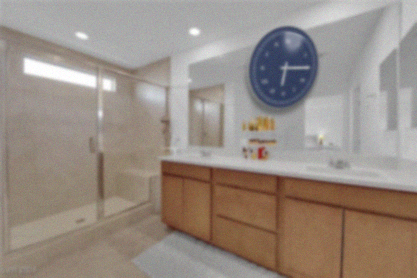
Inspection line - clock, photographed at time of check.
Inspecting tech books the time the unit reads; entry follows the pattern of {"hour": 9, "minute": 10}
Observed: {"hour": 6, "minute": 15}
